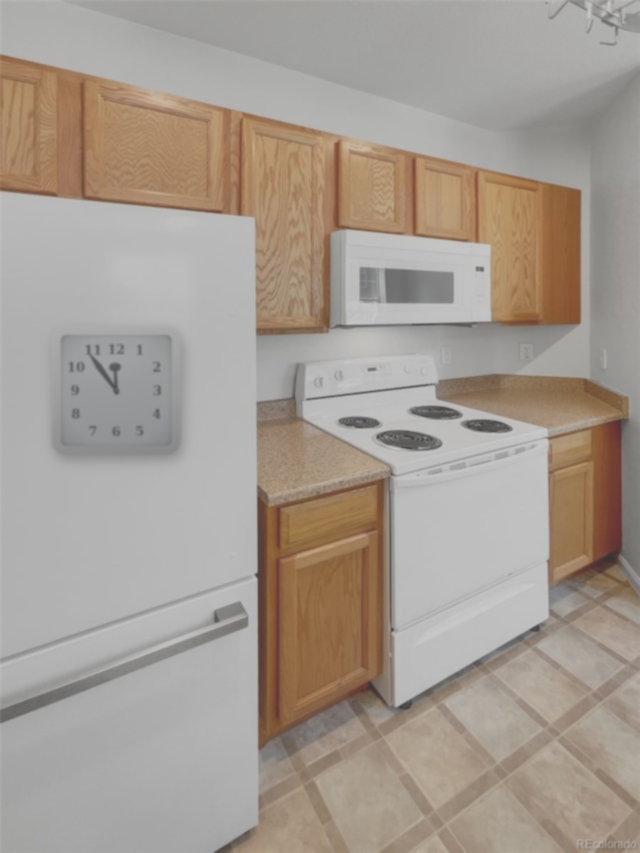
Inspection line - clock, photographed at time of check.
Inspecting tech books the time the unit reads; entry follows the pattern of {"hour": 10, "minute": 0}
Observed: {"hour": 11, "minute": 54}
